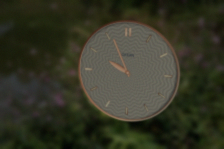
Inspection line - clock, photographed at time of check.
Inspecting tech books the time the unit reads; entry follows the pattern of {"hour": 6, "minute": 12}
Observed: {"hour": 9, "minute": 56}
